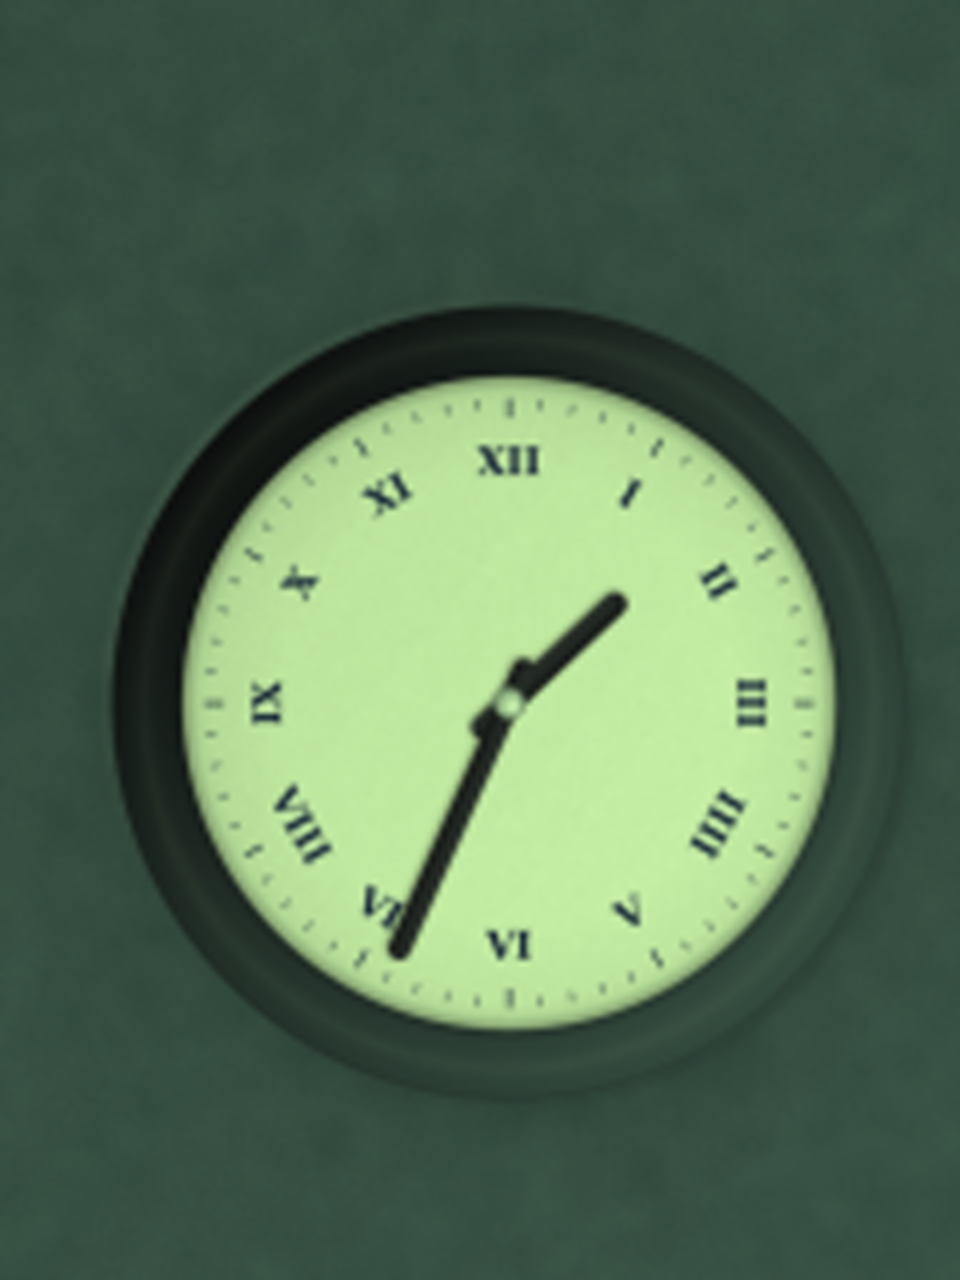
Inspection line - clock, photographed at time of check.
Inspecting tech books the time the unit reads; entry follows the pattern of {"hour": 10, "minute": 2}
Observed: {"hour": 1, "minute": 34}
